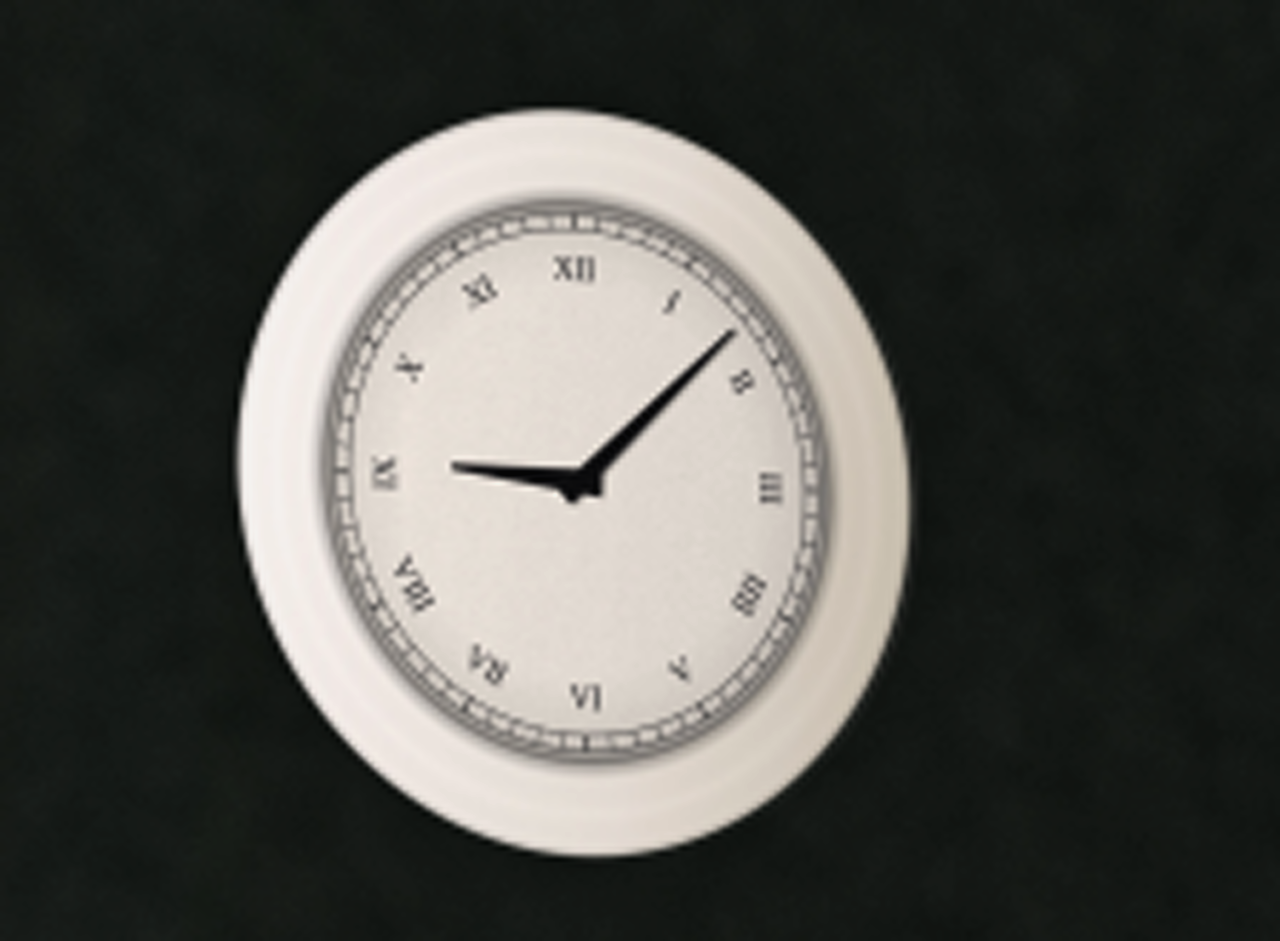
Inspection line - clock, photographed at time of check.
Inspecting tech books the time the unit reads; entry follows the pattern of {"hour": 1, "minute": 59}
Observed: {"hour": 9, "minute": 8}
